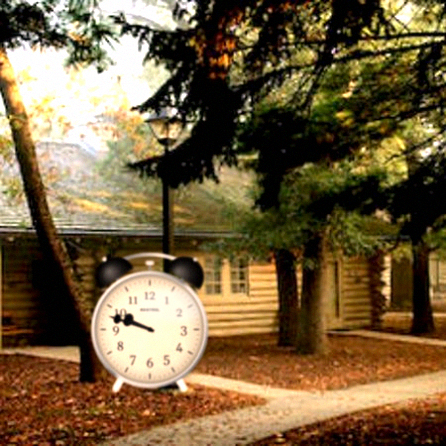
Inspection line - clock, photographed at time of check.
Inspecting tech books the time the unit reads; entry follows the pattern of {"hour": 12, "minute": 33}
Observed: {"hour": 9, "minute": 48}
